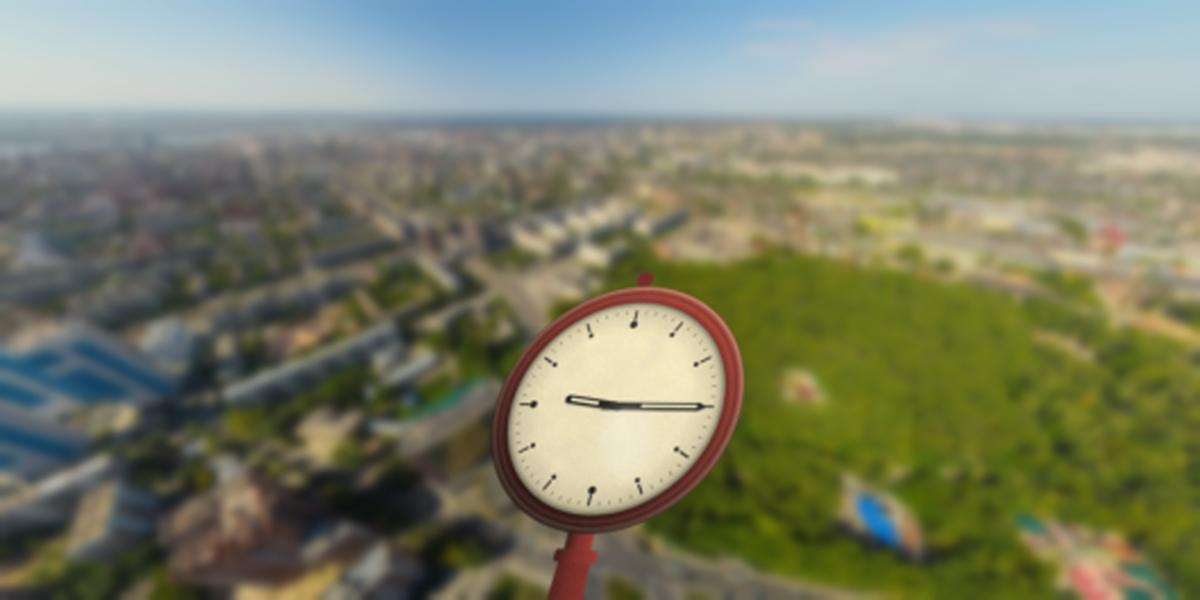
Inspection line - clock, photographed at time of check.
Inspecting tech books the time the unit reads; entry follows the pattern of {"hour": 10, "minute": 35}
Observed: {"hour": 9, "minute": 15}
